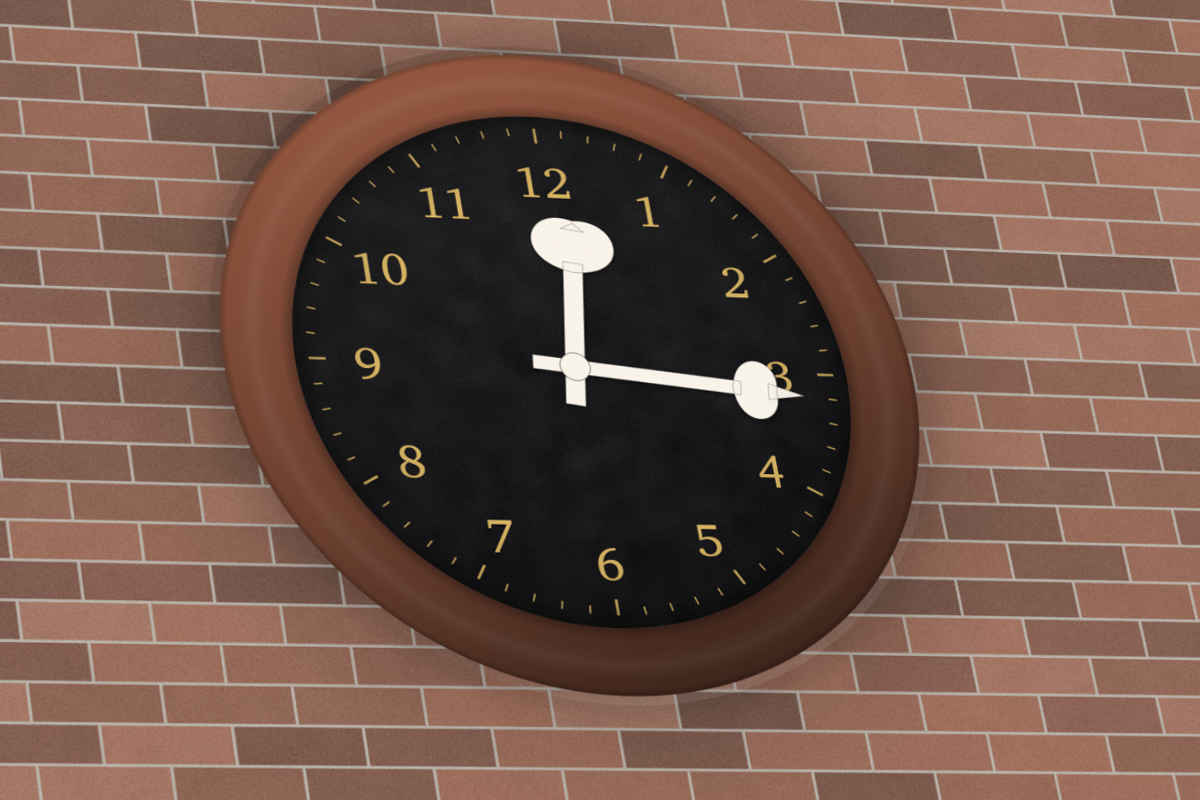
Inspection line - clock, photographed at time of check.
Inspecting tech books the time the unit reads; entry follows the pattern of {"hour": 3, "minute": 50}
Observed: {"hour": 12, "minute": 16}
